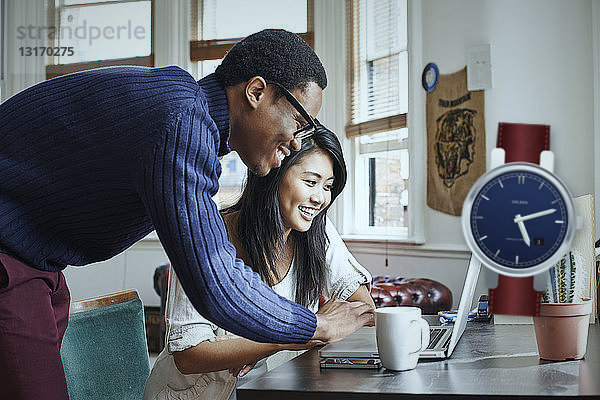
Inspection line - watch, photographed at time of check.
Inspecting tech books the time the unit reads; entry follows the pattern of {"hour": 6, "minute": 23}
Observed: {"hour": 5, "minute": 12}
